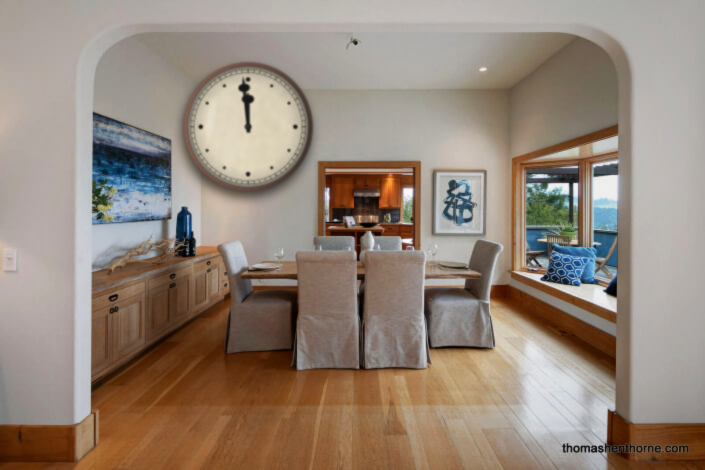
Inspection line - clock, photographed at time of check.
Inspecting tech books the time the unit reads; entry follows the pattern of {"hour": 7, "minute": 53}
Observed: {"hour": 11, "minute": 59}
